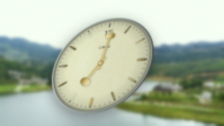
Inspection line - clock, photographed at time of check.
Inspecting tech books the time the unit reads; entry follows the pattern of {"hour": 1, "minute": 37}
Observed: {"hour": 7, "minute": 1}
